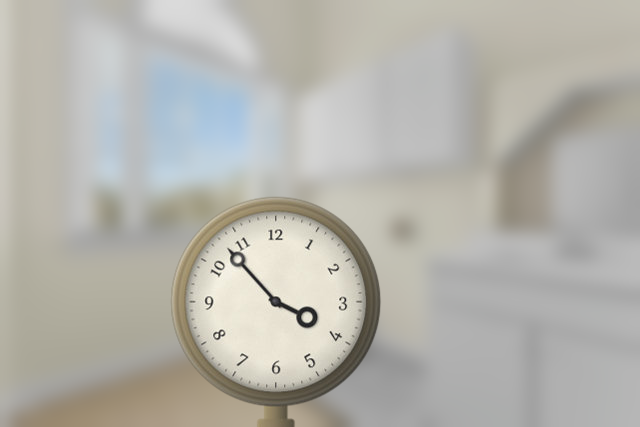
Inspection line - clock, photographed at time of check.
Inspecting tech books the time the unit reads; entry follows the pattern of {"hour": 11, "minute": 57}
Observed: {"hour": 3, "minute": 53}
